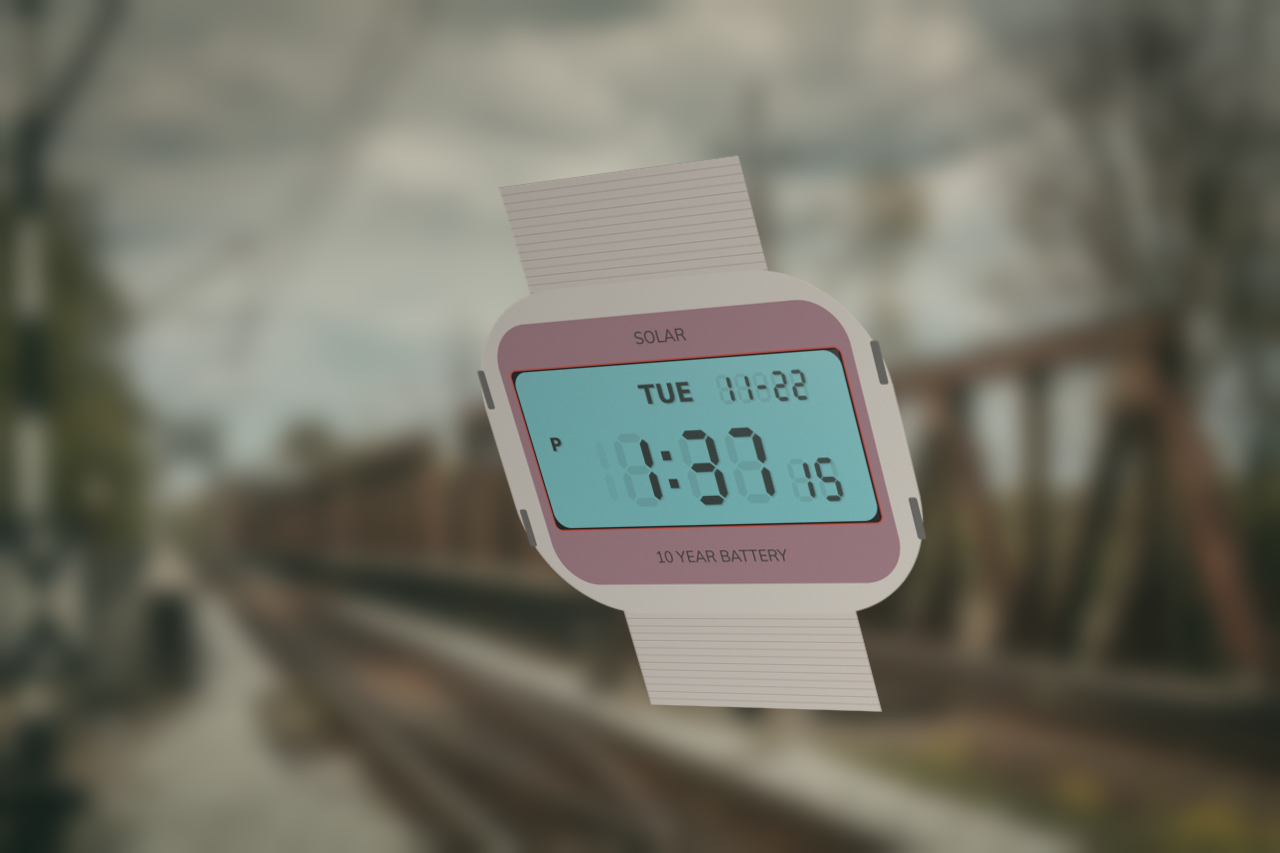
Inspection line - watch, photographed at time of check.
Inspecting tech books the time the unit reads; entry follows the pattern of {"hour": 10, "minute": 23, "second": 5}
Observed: {"hour": 1, "minute": 37, "second": 15}
